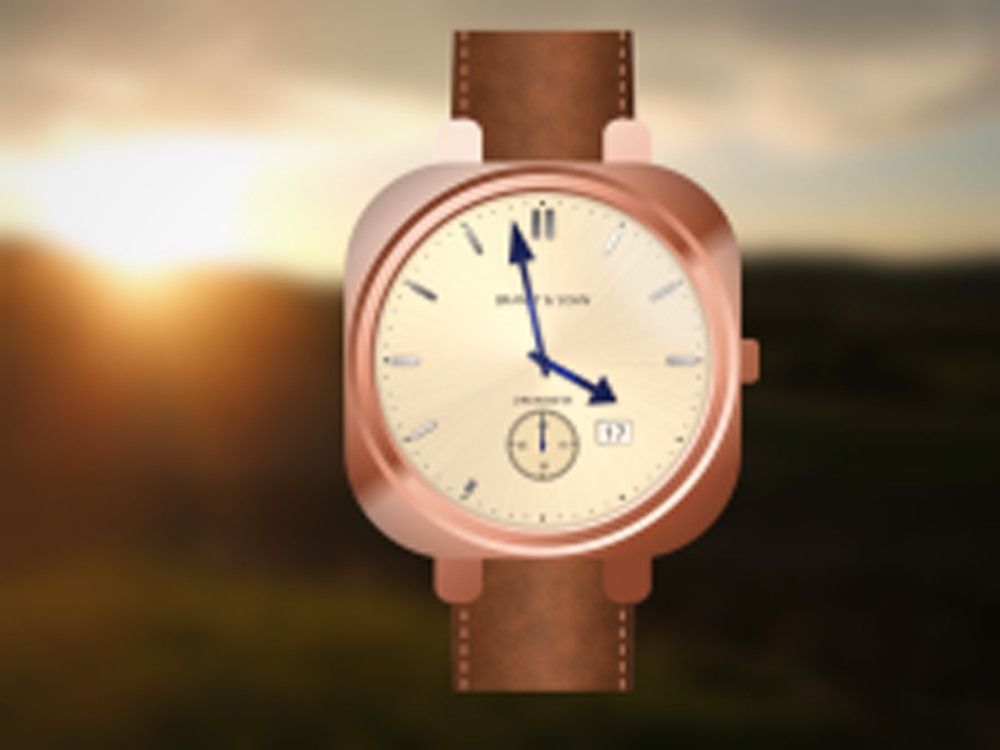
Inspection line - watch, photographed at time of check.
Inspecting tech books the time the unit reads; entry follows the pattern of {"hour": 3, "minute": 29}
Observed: {"hour": 3, "minute": 58}
